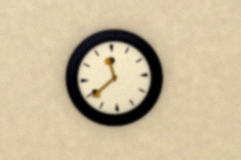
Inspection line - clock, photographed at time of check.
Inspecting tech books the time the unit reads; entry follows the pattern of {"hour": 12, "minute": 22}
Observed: {"hour": 11, "minute": 39}
